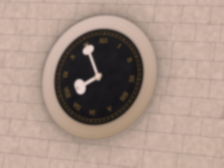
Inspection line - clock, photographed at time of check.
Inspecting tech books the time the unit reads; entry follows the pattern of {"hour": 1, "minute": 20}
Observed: {"hour": 7, "minute": 55}
